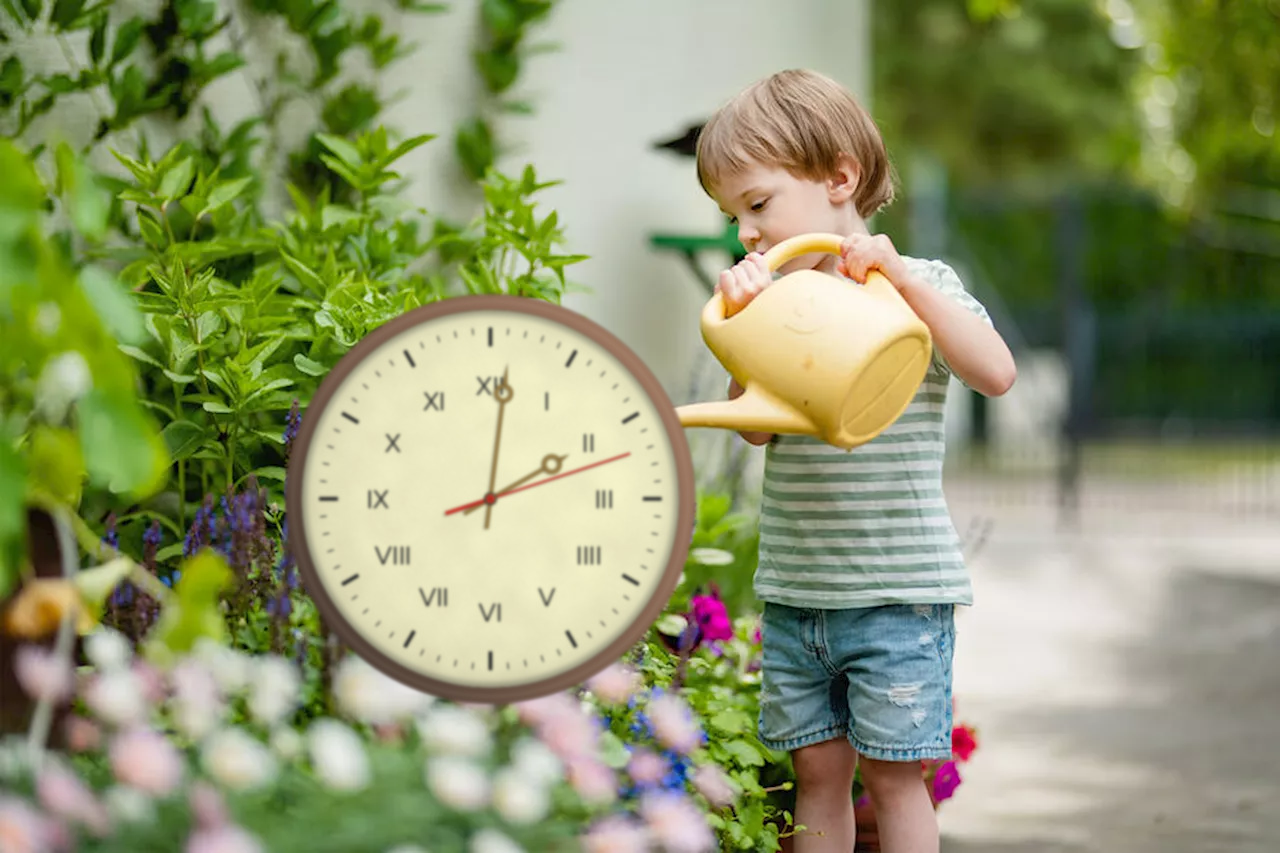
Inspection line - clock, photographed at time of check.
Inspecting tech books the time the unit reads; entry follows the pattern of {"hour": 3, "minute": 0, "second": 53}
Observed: {"hour": 2, "minute": 1, "second": 12}
